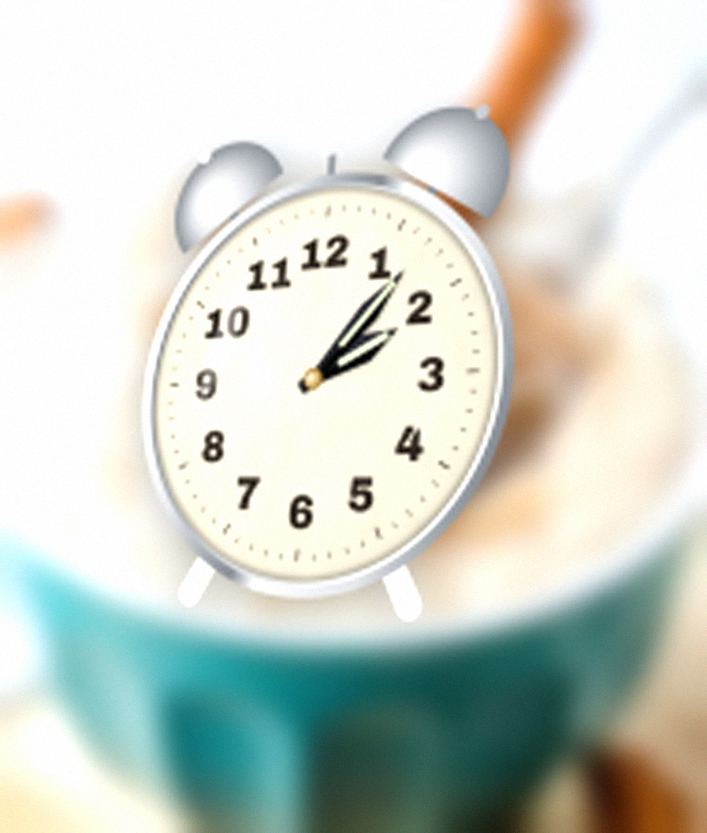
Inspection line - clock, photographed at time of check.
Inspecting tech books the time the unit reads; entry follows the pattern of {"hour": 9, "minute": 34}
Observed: {"hour": 2, "minute": 7}
